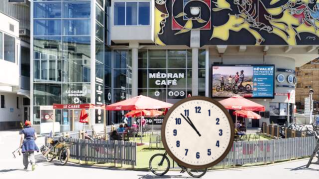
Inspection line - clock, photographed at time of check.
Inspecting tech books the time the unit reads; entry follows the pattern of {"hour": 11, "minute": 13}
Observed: {"hour": 10, "minute": 53}
